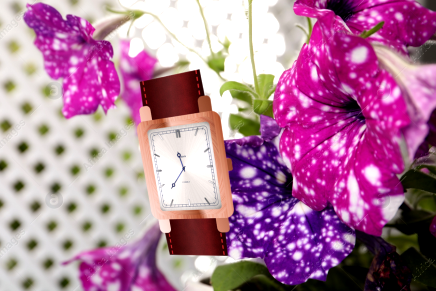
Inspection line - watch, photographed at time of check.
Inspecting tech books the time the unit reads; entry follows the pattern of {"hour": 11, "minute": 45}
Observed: {"hour": 11, "minute": 37}
